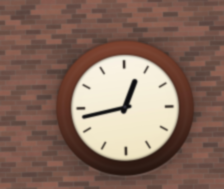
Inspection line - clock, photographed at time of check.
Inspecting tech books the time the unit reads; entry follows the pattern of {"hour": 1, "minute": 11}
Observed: {"hour": 12, "minute": 43}
